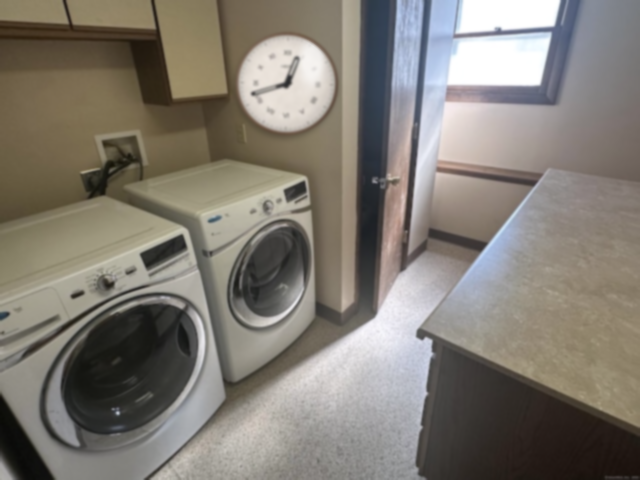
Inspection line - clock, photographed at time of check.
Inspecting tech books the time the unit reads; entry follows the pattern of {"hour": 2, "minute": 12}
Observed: {"hour": 12, "minute": 42}
